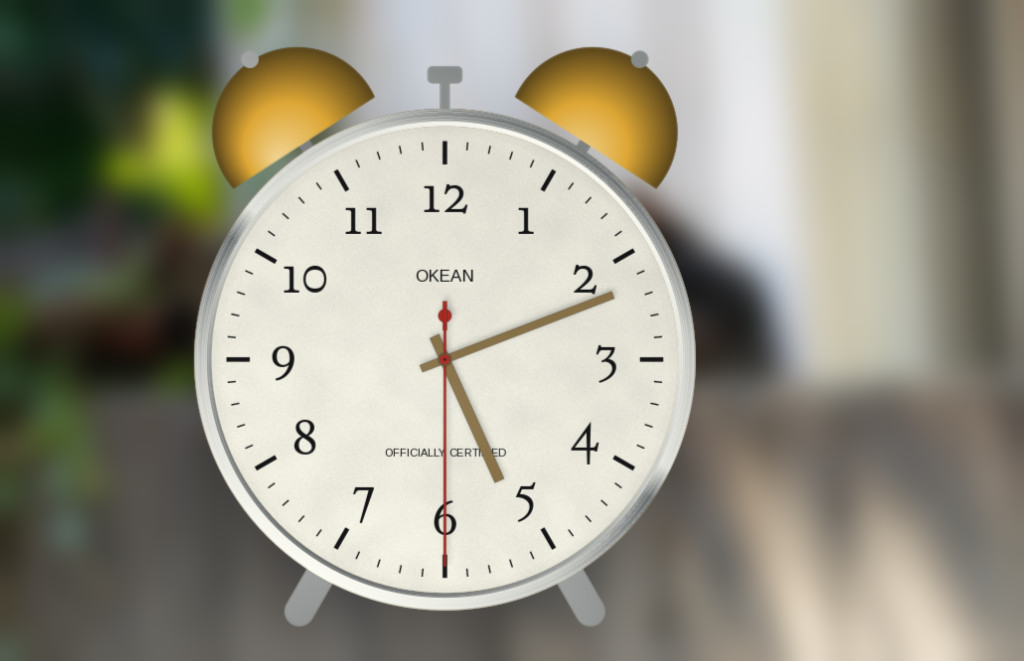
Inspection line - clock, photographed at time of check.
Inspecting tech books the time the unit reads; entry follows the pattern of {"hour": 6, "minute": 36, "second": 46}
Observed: {"hour": 5, "minute": 11, "second": 30}
